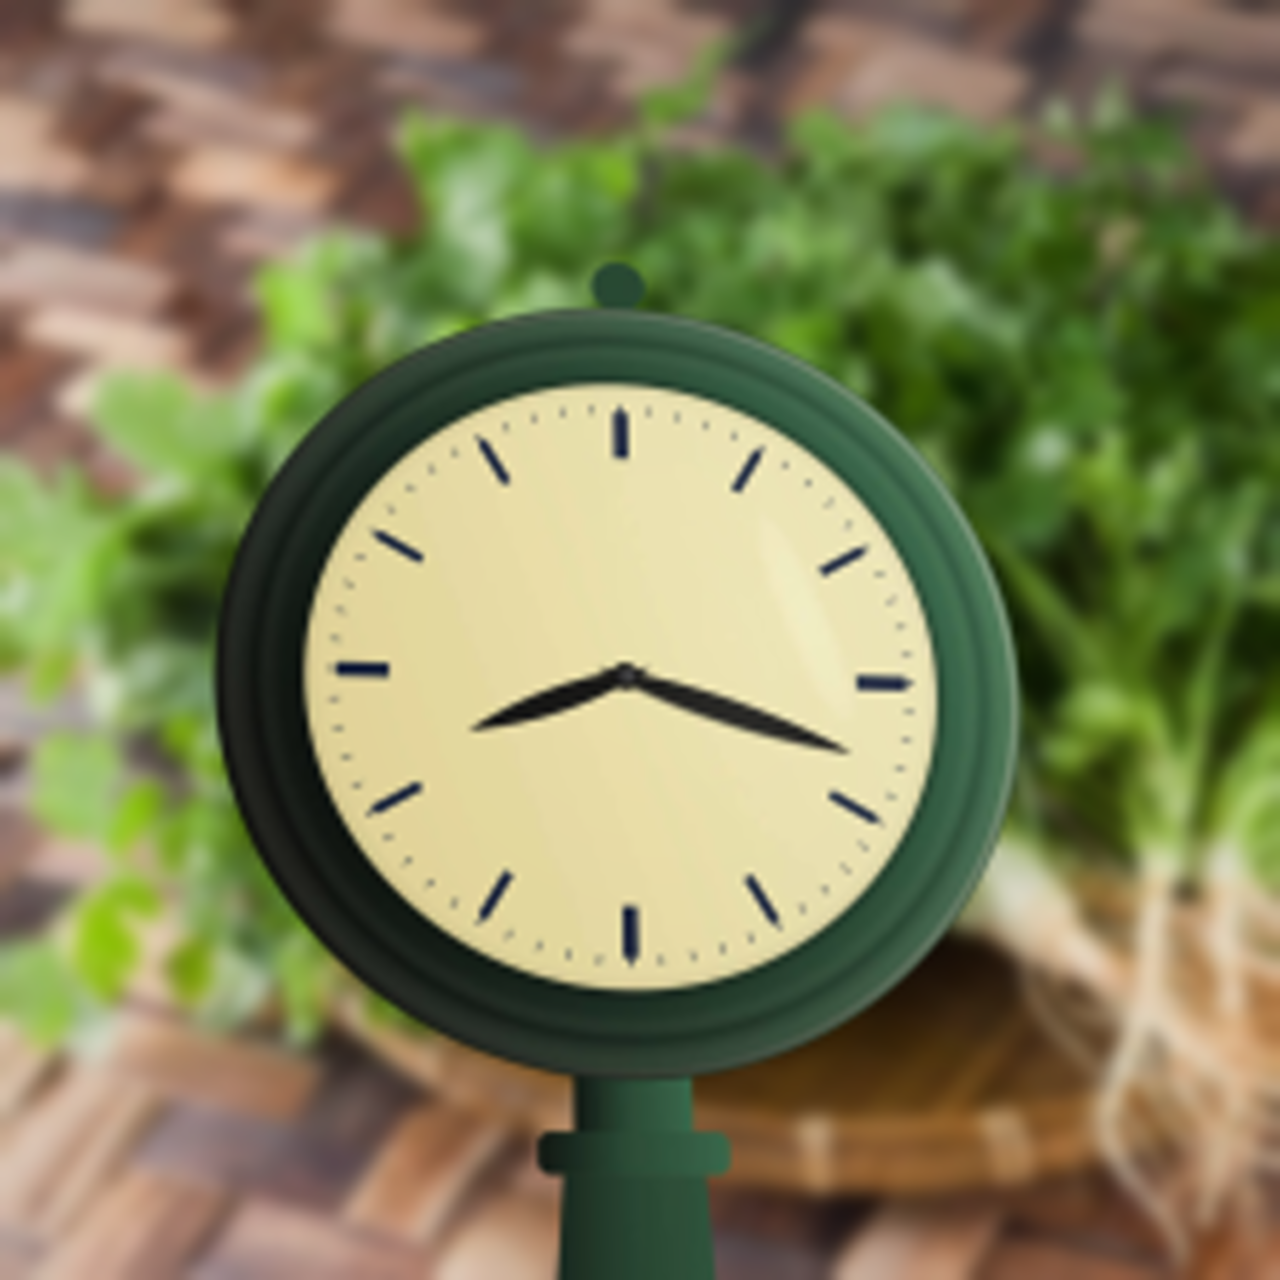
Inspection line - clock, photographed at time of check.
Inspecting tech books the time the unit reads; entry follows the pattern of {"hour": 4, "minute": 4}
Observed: {"hour": 8, "minute": 18}
